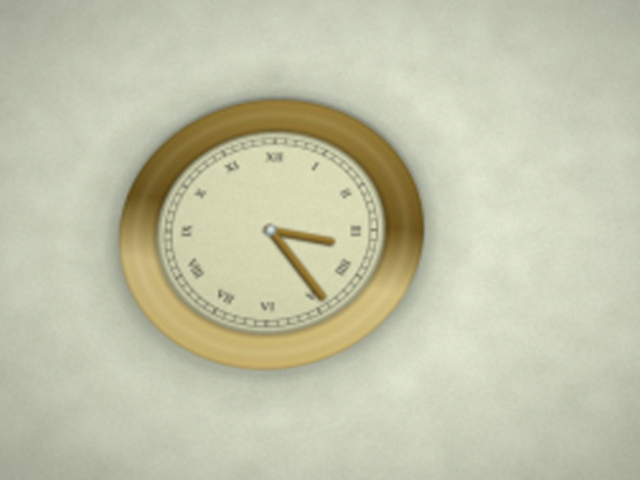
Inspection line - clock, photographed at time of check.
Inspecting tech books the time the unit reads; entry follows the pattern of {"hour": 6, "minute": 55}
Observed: {"hour": 3, "minute": 24}
